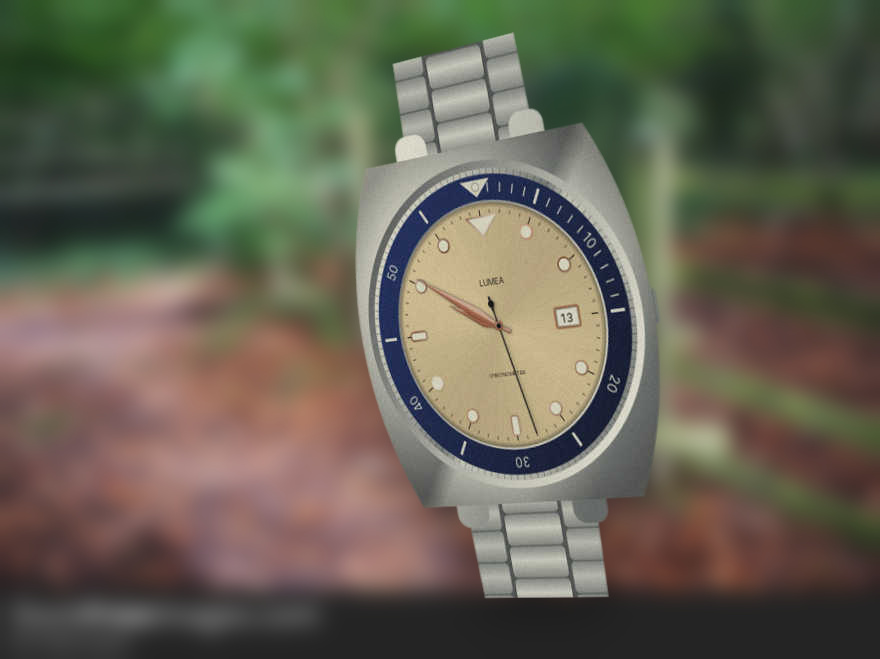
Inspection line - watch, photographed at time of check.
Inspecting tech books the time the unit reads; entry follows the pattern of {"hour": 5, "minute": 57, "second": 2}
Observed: {"hour": 9, "minute": 50, "second": 28}
